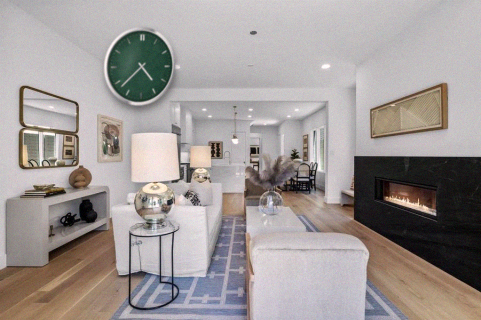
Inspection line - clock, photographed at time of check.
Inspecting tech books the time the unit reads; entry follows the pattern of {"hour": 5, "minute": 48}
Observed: {"hour": 4, "minute": 38}
